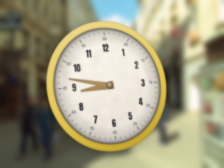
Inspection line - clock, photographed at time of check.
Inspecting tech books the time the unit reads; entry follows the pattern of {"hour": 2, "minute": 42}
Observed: {"hour": 8, "minute": 47}
